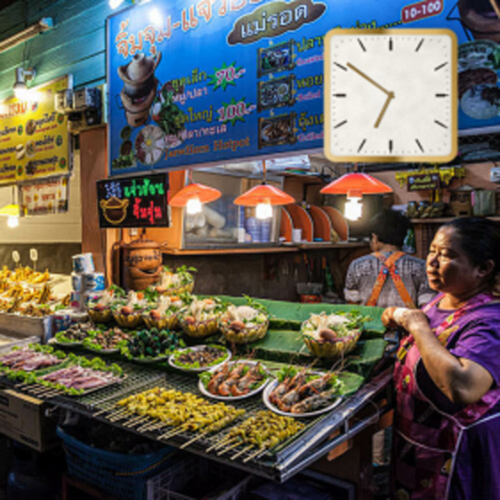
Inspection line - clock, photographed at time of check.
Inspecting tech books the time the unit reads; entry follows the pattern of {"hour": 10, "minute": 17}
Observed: {"hour": 6, "minute": 51}
